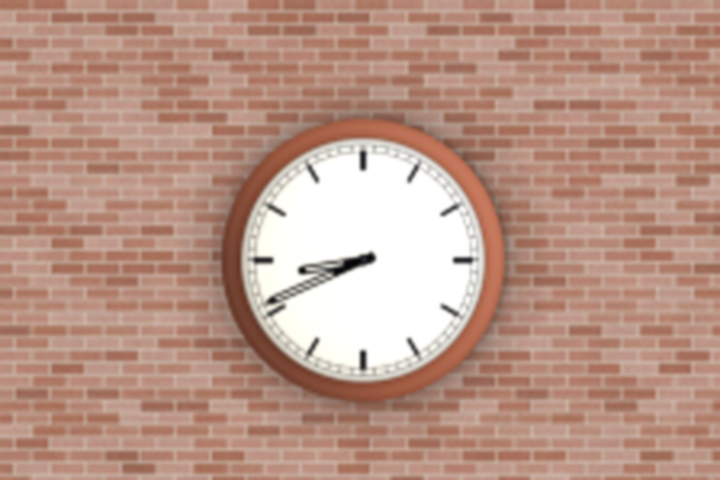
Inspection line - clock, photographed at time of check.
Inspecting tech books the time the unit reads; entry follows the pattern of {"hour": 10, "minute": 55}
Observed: {"hour": 8, "minute": 41}
